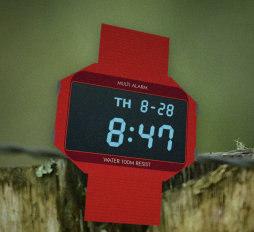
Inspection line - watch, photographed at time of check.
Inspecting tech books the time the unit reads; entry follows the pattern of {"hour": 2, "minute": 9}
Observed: {"hour": 8, "minute": 47}
